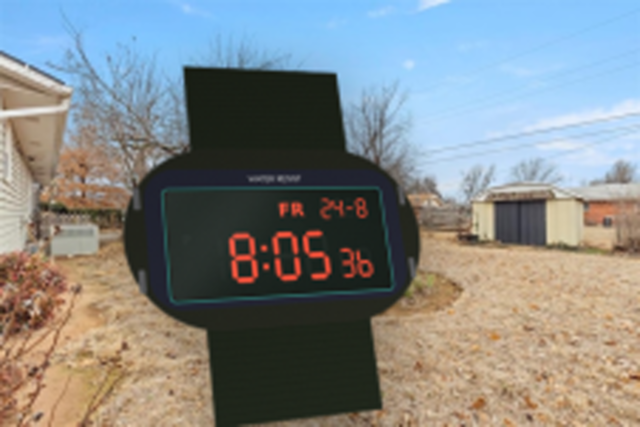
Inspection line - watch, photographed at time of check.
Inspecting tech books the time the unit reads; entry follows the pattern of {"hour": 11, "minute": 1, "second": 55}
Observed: {"hour": 8, "minute": 5, "second": 36}
